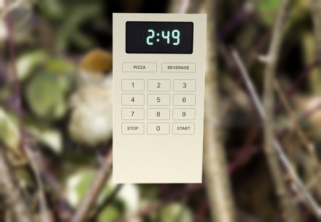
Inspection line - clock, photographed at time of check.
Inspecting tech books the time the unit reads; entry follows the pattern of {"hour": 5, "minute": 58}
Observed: {"hour": 2, "minute": 49}
